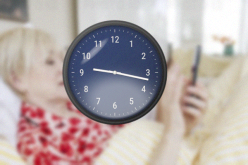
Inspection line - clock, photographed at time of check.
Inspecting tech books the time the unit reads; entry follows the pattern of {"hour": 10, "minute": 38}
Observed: {"hour": 9, "minute": 17}
